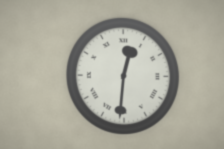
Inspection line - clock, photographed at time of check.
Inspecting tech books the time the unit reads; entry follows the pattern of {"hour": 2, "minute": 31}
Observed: {"hour": 12, "minute": 31}
